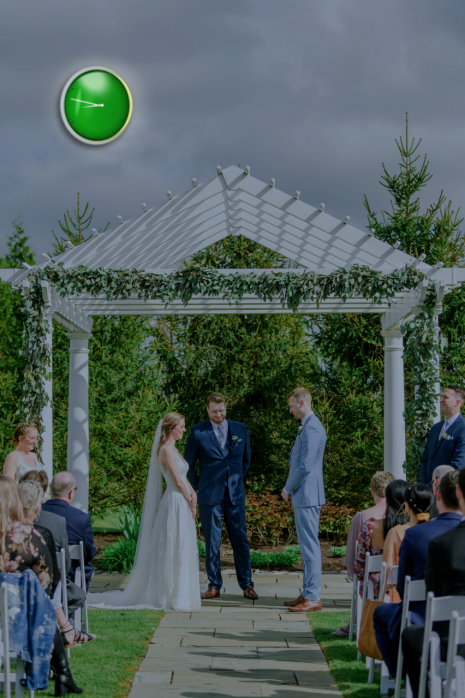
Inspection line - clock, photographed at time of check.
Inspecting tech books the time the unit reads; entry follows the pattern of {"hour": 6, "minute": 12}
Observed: {"hour": 8, "minute": 47}
